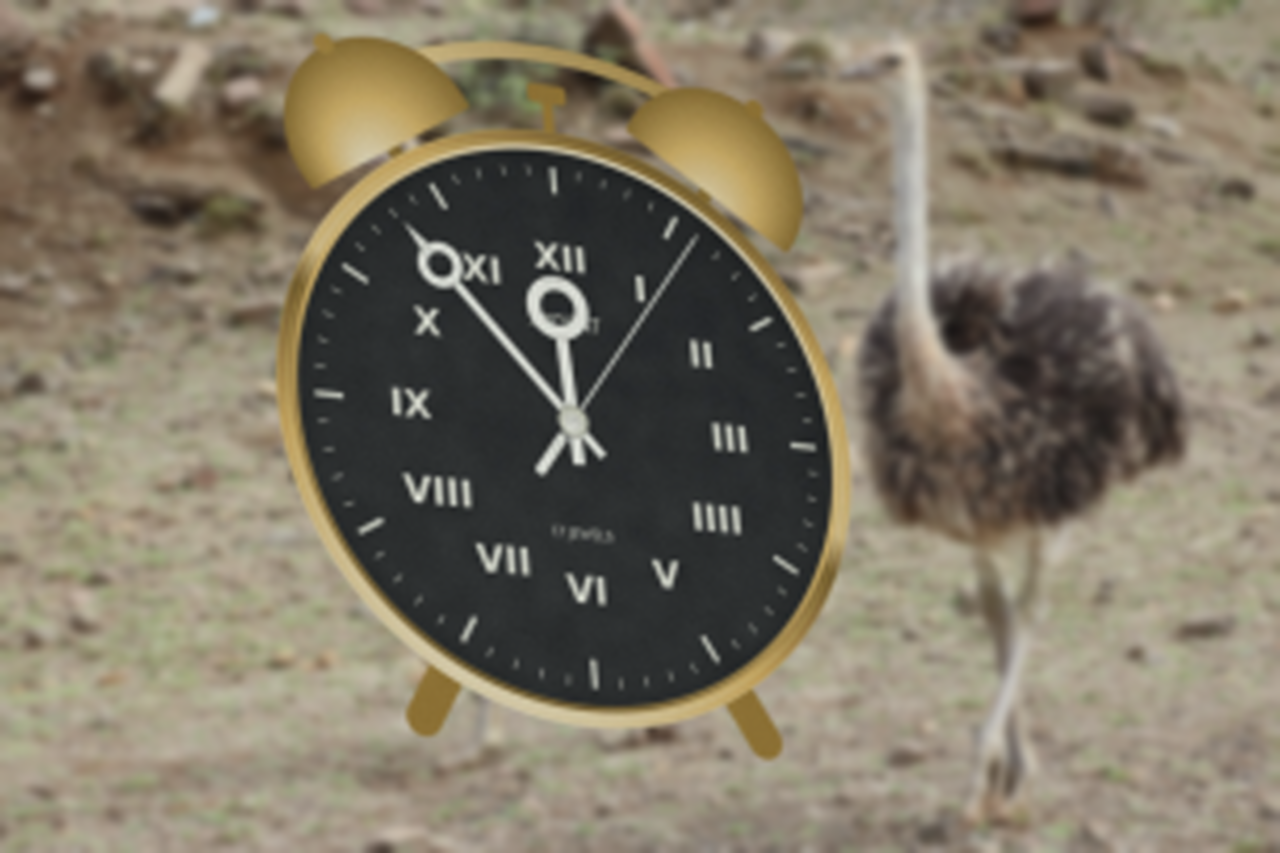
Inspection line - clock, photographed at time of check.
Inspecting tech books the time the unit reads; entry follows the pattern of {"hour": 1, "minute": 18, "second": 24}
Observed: {"hour": 11, "minute": 53, "second": 6}
